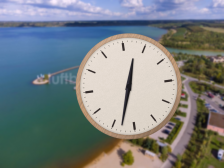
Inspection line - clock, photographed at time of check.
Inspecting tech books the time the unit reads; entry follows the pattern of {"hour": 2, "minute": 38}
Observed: {"hour": 12, "minute": 33}
